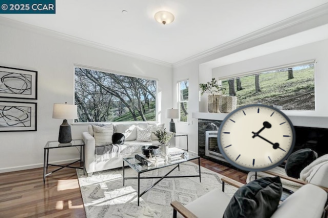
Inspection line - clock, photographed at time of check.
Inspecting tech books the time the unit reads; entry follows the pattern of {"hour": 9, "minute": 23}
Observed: {"hour": 1, "minute": 20}
